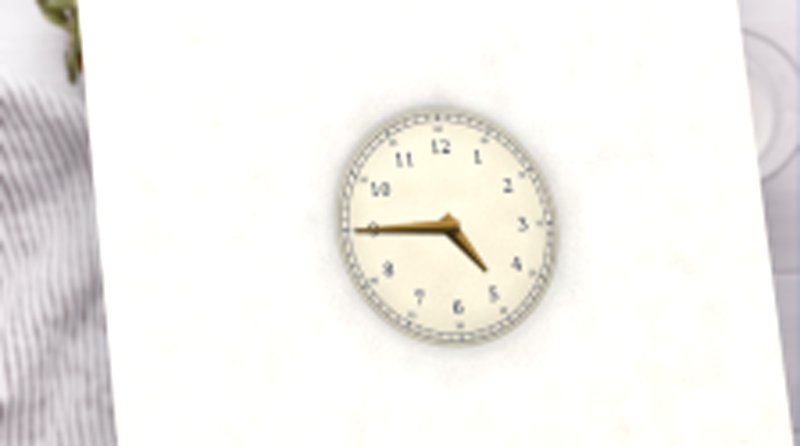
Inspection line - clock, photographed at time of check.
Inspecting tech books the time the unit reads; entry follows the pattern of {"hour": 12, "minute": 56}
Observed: {"hour": 4, "minute": 45}
